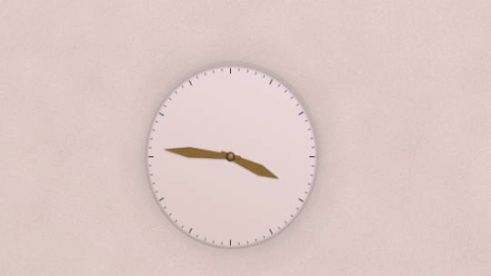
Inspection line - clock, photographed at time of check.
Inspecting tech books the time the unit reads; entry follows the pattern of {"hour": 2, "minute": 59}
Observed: {"hour": 3, "minute": 46}
